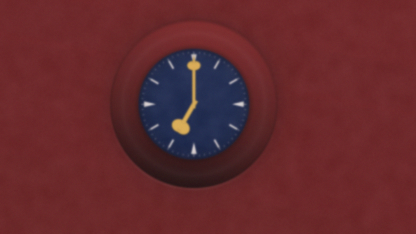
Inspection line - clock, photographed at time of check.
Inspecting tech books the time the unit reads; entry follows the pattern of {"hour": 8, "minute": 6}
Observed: {"hour": 7, "minute": 0}
